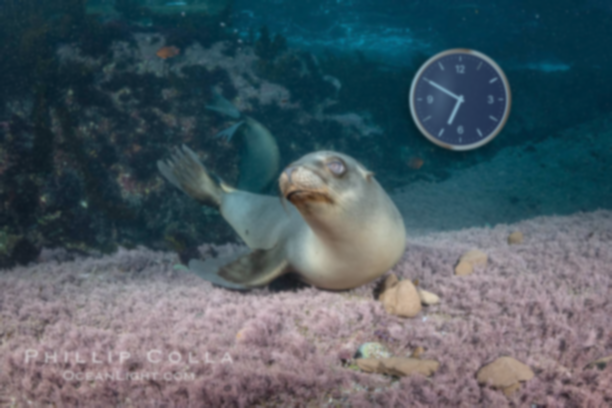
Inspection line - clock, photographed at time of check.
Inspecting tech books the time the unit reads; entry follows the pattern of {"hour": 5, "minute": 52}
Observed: {"hour": 6, "minute": 50}
